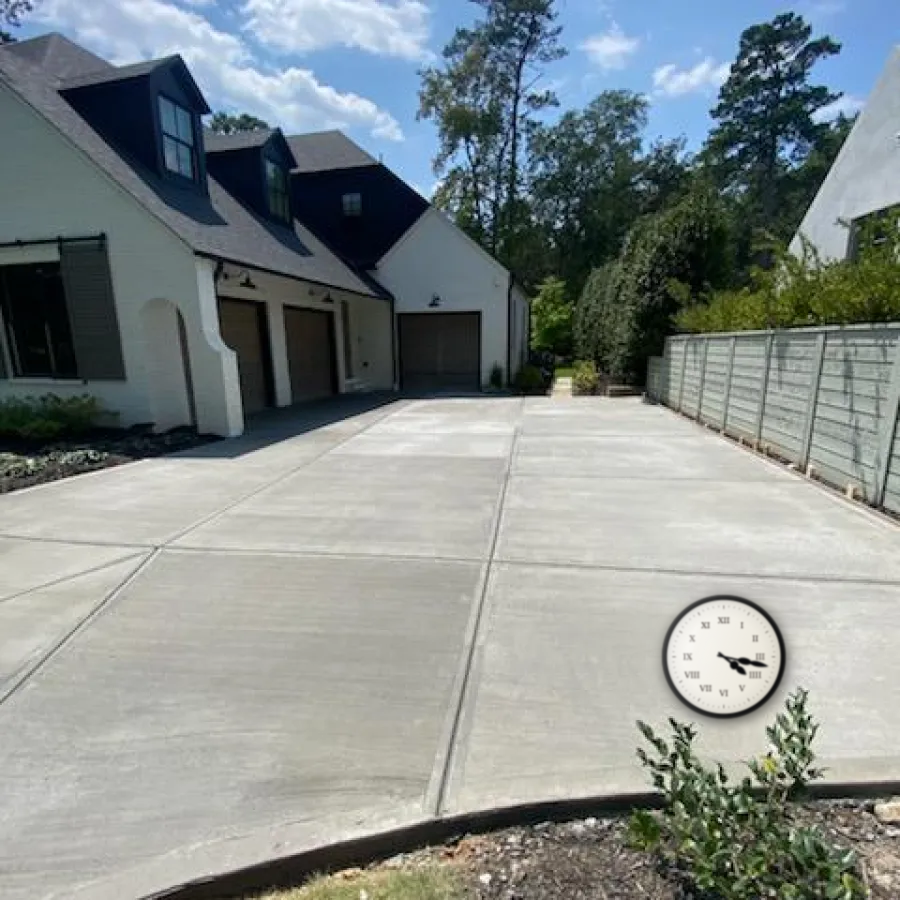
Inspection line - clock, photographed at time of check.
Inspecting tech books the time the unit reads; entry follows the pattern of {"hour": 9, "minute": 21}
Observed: {"hour": 4, "minute": 17}
